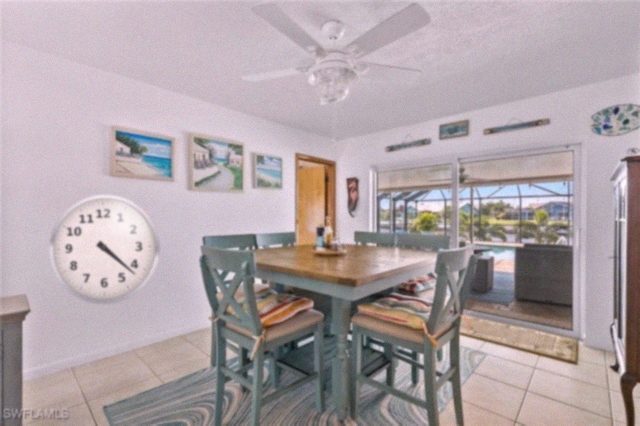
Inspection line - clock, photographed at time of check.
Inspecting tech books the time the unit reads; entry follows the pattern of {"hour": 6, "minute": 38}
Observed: {"hour": 4, "minute": 22}
